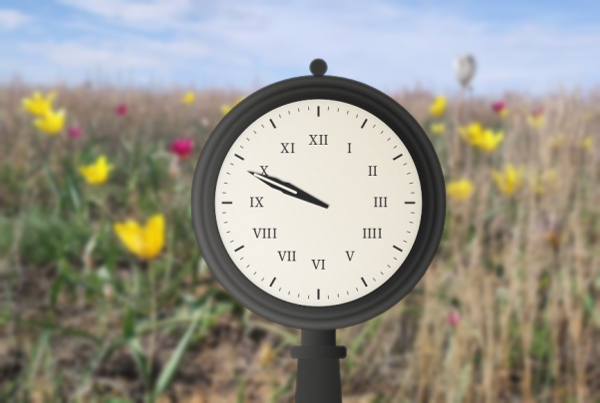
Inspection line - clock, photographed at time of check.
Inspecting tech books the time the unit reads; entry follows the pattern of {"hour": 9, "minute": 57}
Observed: {"hour": 9, "minute": 49}
